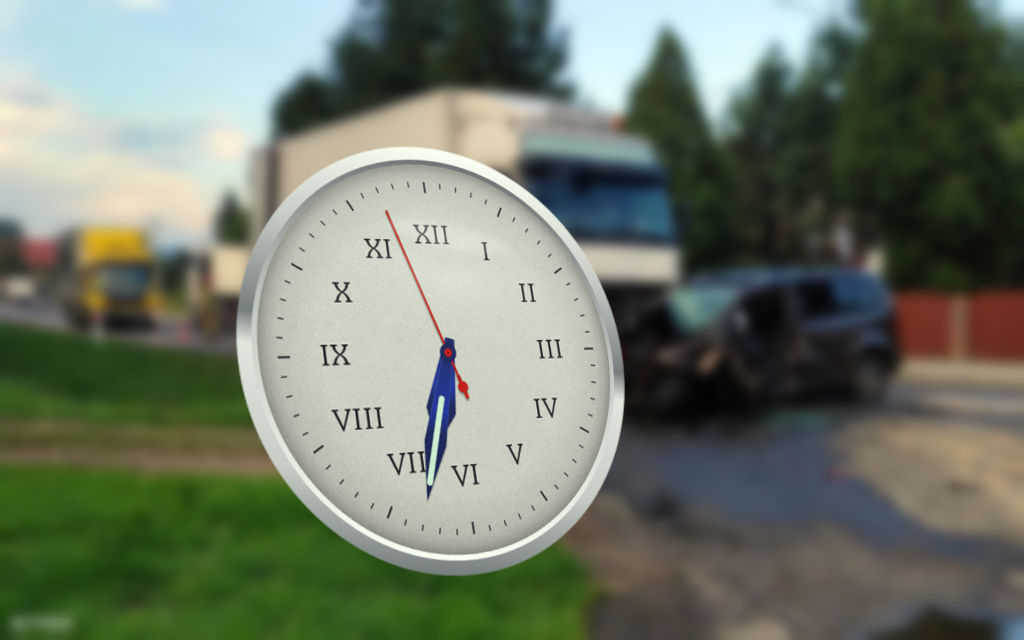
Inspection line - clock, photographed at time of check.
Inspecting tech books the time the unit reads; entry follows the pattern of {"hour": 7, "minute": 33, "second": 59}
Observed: {"hour": 6, "minute": 32, "second": 57}
